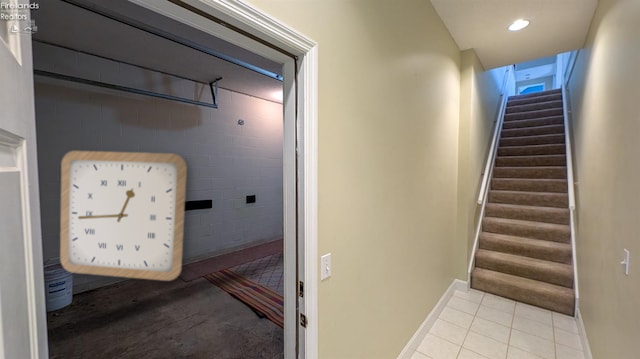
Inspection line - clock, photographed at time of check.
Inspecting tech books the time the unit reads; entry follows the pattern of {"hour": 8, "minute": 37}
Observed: {"hour": 12, "minute": 44}
